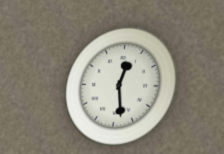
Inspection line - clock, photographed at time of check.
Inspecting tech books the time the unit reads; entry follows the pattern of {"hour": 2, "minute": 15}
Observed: {"hour": 12, "minute": 28}
